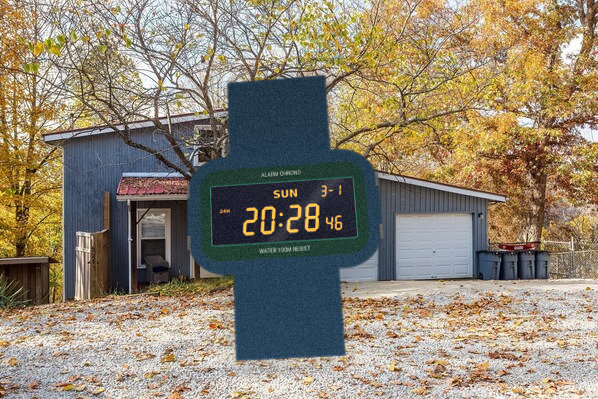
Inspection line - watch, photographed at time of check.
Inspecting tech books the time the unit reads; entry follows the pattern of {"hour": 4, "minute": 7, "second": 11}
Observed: {"hour": 20, "minute": 28, "second": 46}
